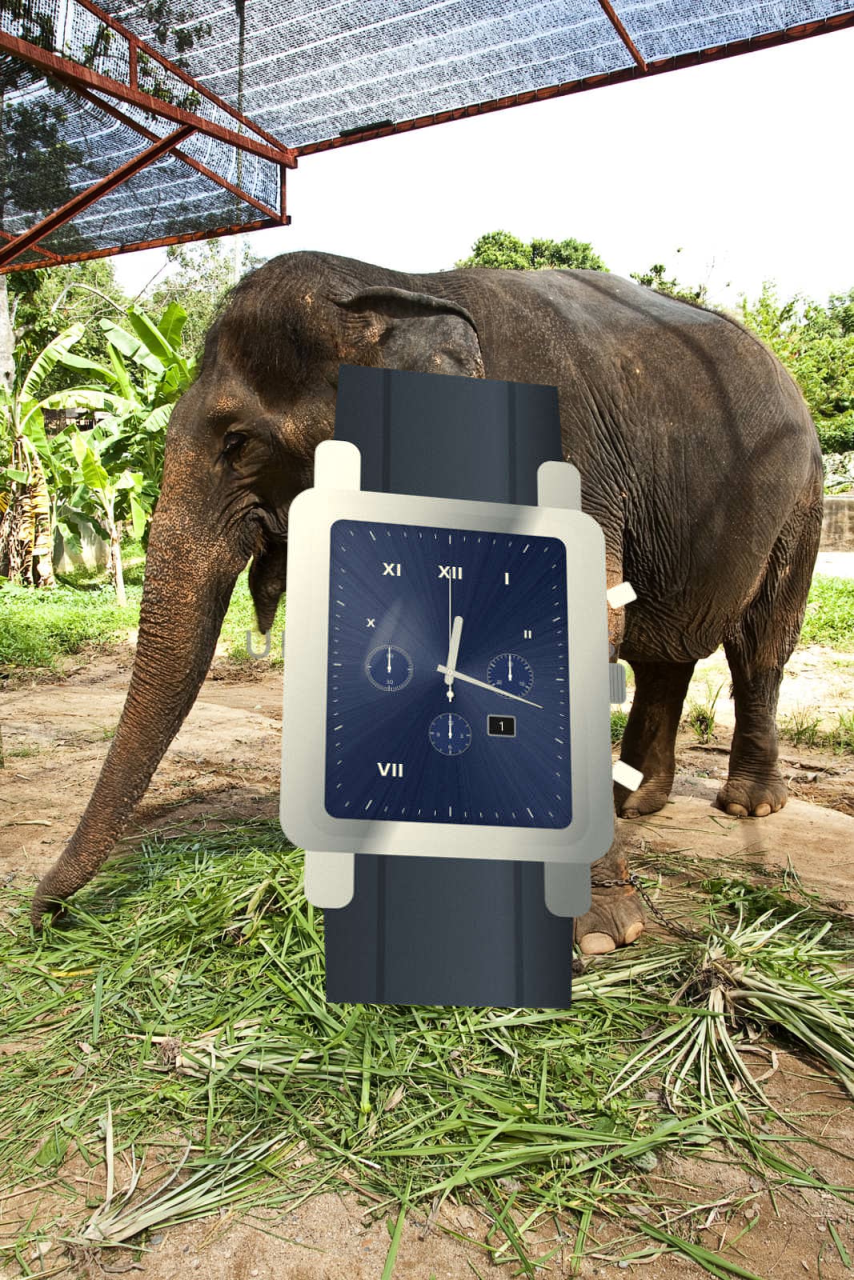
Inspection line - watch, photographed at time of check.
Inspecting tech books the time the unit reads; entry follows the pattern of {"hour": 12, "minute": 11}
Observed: {"hour": 12, "minute": 18}
